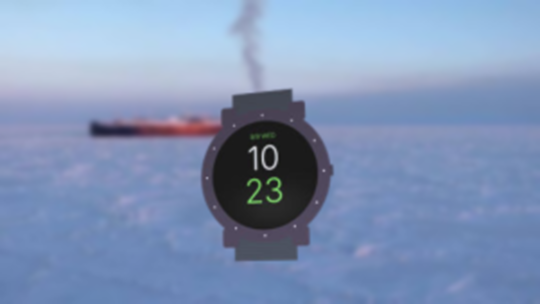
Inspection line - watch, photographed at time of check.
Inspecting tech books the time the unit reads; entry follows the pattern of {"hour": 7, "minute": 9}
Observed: {"hour": 10, "minute": 23}
